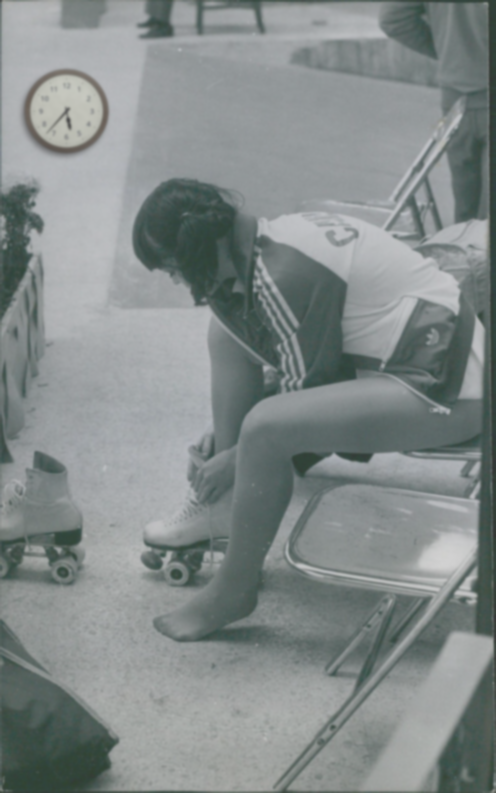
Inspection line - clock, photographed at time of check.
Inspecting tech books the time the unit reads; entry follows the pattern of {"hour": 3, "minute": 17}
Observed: {"hour": 5, "minute": 37}
